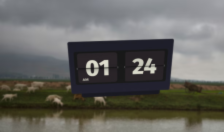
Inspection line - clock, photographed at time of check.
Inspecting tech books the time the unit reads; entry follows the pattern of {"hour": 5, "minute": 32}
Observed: {"hour": 1, "minute": 24}
